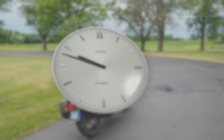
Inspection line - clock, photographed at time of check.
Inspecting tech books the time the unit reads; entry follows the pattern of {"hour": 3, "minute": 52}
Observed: {"hour": 9, "minute": 48}
